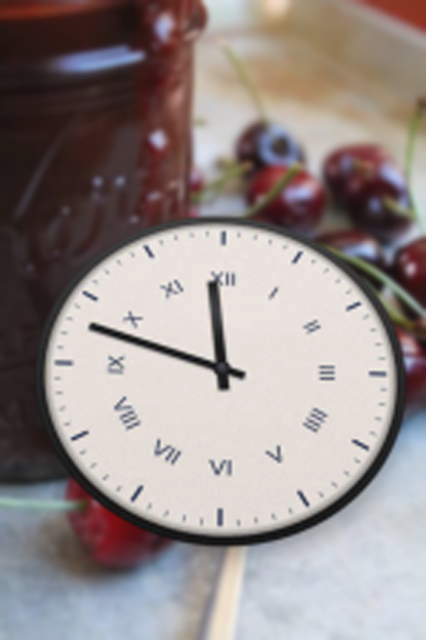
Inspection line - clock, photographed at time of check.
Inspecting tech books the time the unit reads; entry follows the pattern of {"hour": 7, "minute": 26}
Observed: {"hour": 11, "minute": 48}
